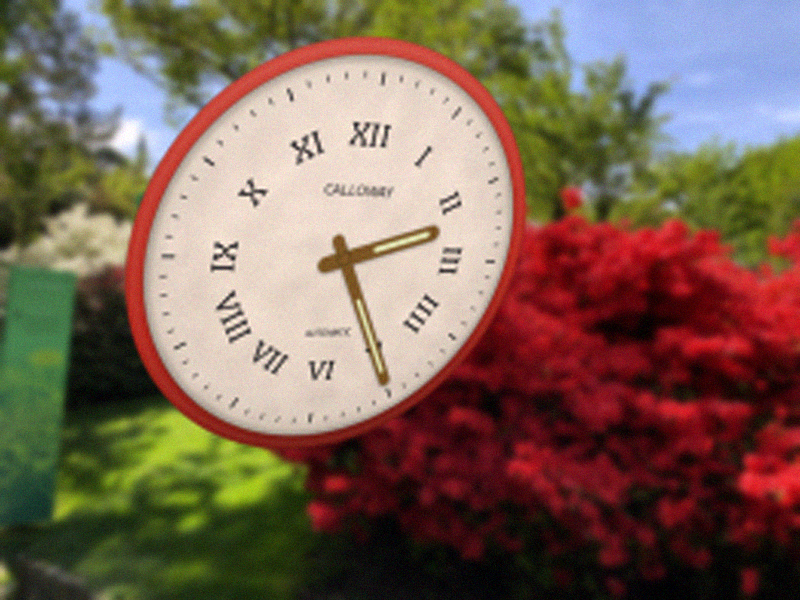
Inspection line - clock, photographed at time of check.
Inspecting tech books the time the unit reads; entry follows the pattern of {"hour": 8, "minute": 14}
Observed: {"hour": 2, "minute": 25}
